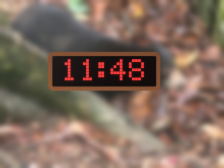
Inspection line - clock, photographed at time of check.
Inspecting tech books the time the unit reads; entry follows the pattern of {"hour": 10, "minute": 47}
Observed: {"hour": 11, "minute": 48}
